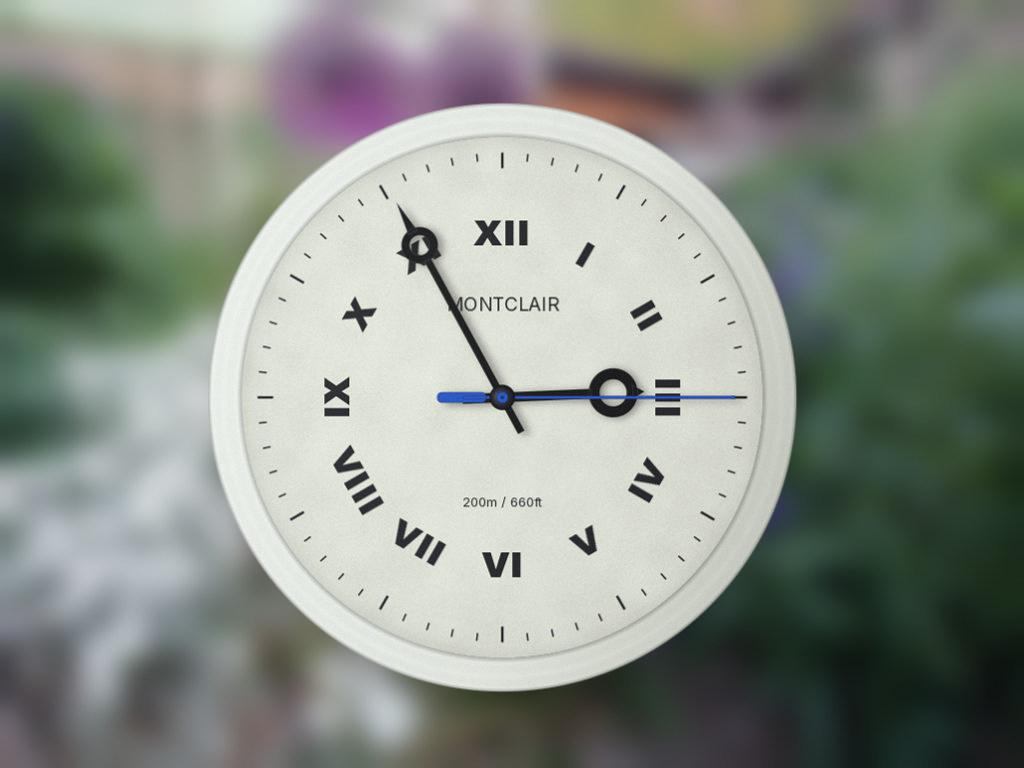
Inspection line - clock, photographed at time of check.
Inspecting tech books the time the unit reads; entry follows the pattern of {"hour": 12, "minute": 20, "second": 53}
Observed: {"hour": 2, "minute": 55, "second": 15}
